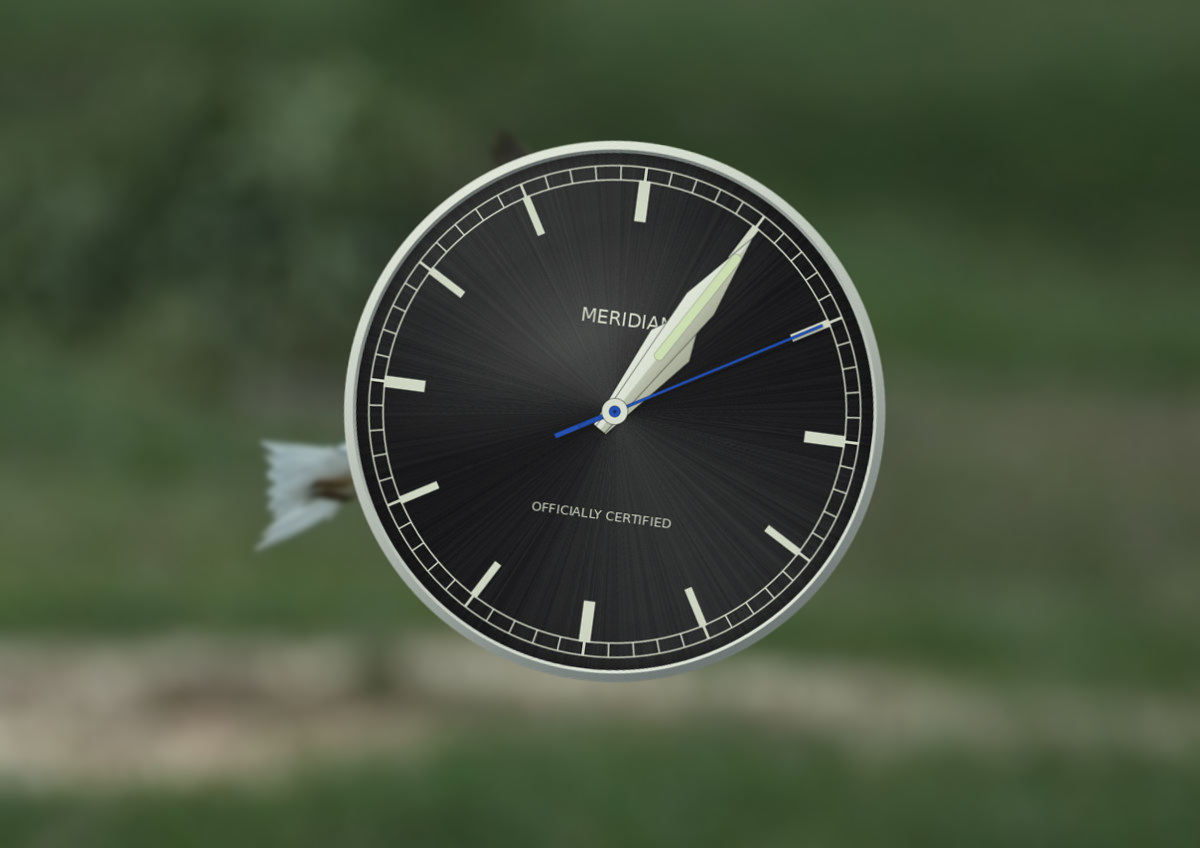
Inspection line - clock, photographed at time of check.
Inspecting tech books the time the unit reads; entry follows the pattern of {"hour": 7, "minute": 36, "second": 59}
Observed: {"hour": 1, "minute": 5, "second": 10}
